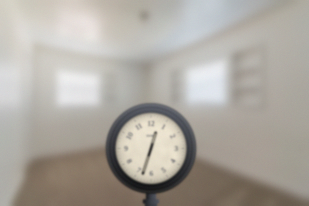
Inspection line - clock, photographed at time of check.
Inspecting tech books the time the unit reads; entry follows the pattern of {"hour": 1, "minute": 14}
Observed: {"hour": 12, "minute": 33}
